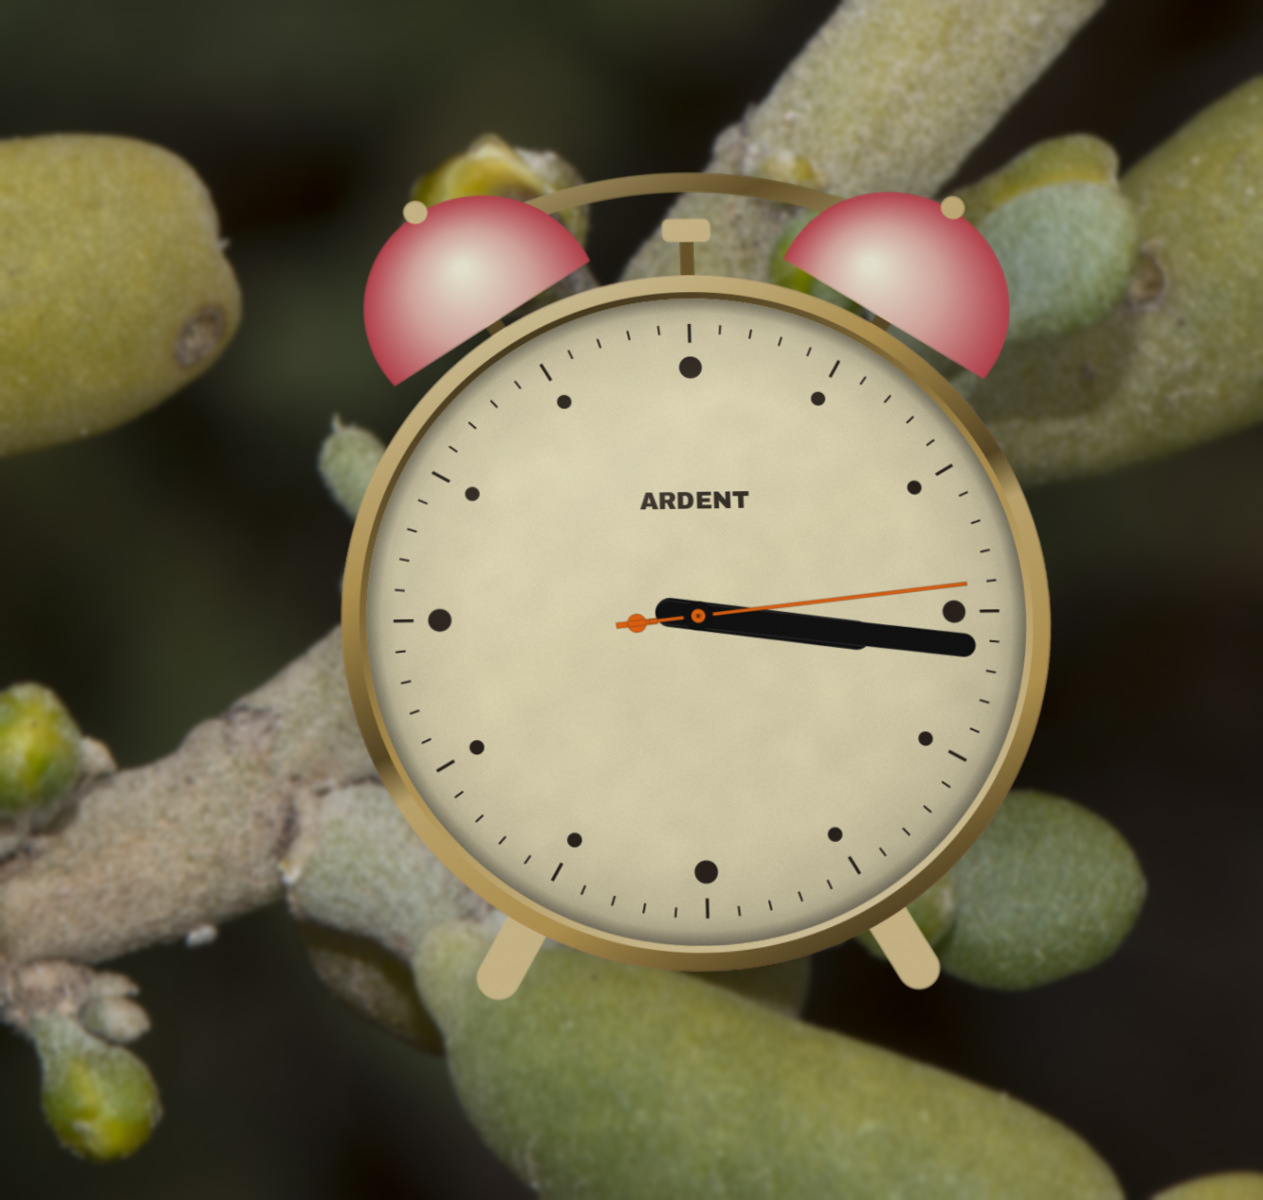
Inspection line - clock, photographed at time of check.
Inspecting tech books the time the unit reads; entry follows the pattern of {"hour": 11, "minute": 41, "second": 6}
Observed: {"hour": 3, "minute": 16, "second": 14}
